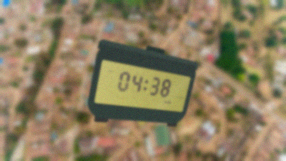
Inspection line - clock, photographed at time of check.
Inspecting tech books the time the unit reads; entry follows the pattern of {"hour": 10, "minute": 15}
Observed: {"hour": 4, "minute": 38}
